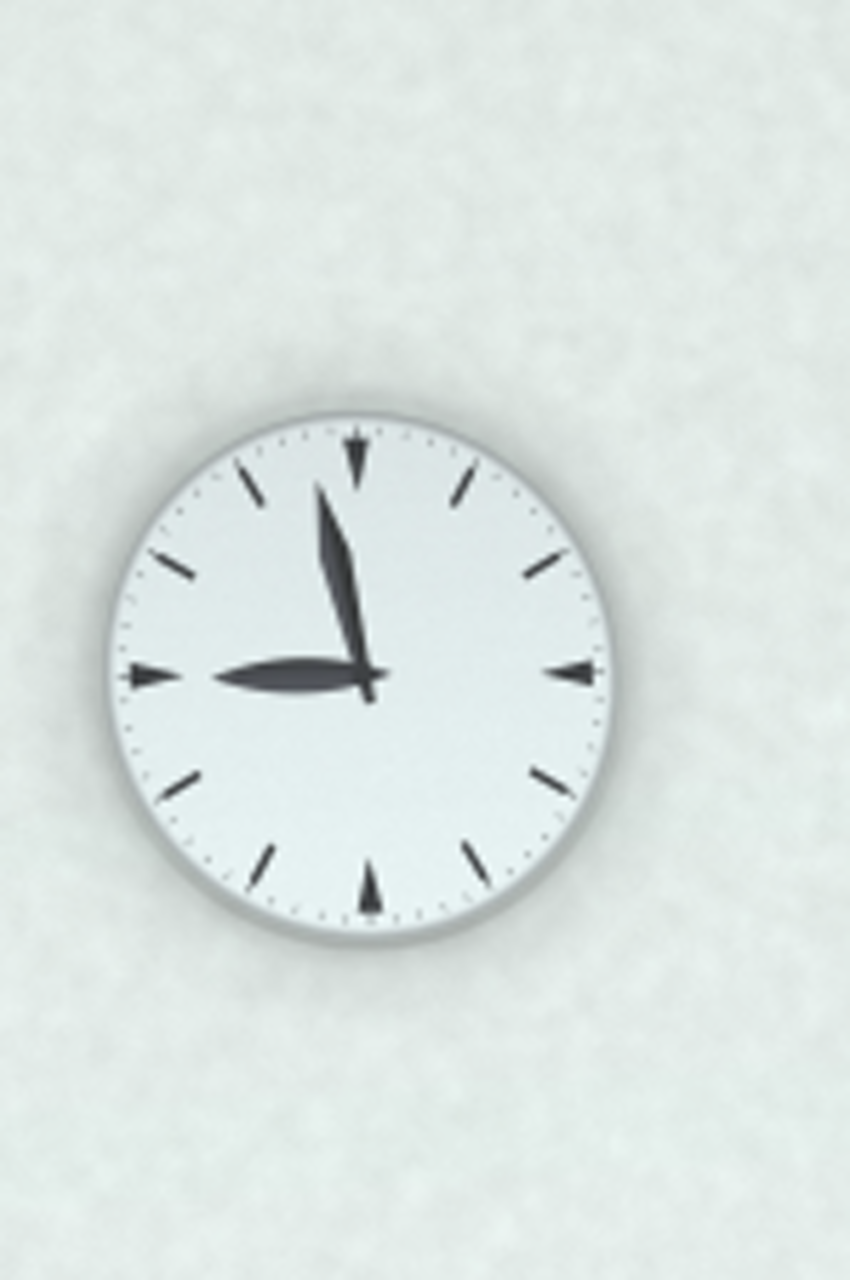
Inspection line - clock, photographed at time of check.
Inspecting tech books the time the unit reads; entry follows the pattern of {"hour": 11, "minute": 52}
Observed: {"hour": 8, "minute": 58}
